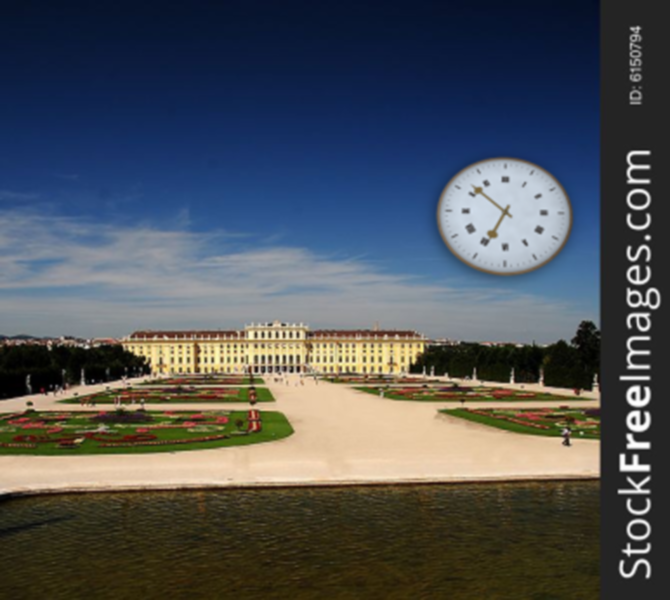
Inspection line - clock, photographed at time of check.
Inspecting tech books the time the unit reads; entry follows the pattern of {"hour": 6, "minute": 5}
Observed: {"hour": 6, "minute": 52}
